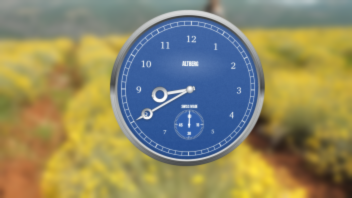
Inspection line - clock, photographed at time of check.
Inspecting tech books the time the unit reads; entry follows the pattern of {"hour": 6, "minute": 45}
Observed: {"hour": 8, "minute": 40}
